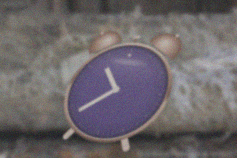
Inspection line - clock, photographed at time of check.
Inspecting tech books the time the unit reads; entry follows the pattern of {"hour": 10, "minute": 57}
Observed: {"hour": 10, "minute": 38}
